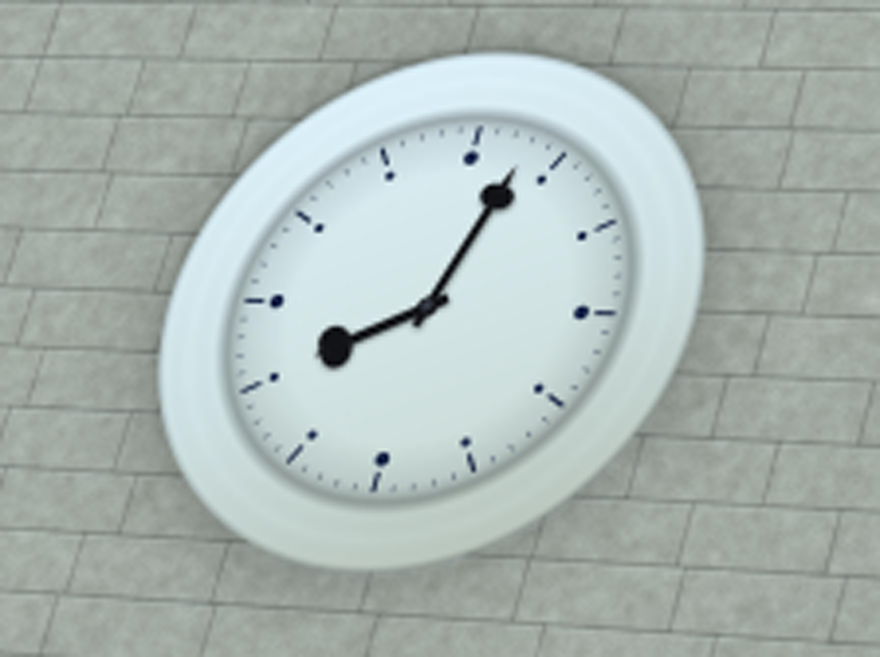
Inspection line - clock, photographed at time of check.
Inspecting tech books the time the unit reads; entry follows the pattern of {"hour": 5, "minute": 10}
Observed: {"hour": 8, "minute": 3}
